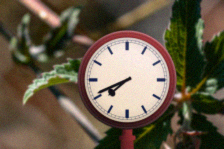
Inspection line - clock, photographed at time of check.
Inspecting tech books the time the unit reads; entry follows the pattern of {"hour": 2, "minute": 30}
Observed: {"hour": 7, "minute": 41}
